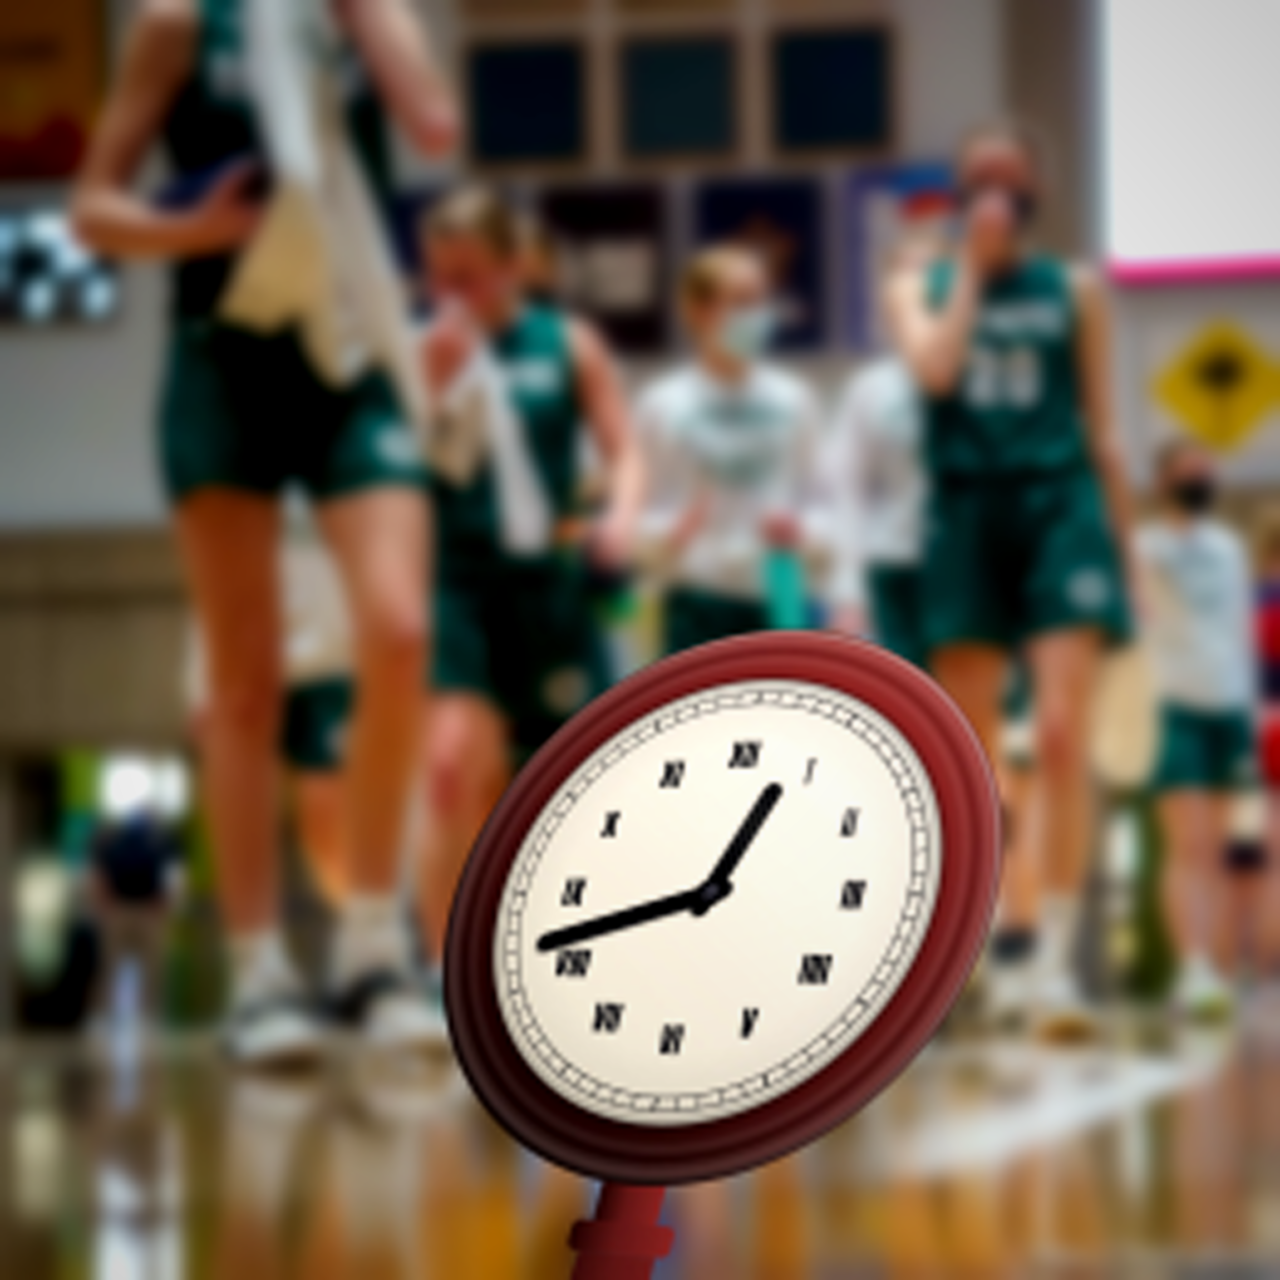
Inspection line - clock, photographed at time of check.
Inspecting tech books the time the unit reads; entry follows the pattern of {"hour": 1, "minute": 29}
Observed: {"hour": 12, "minute": 42}
